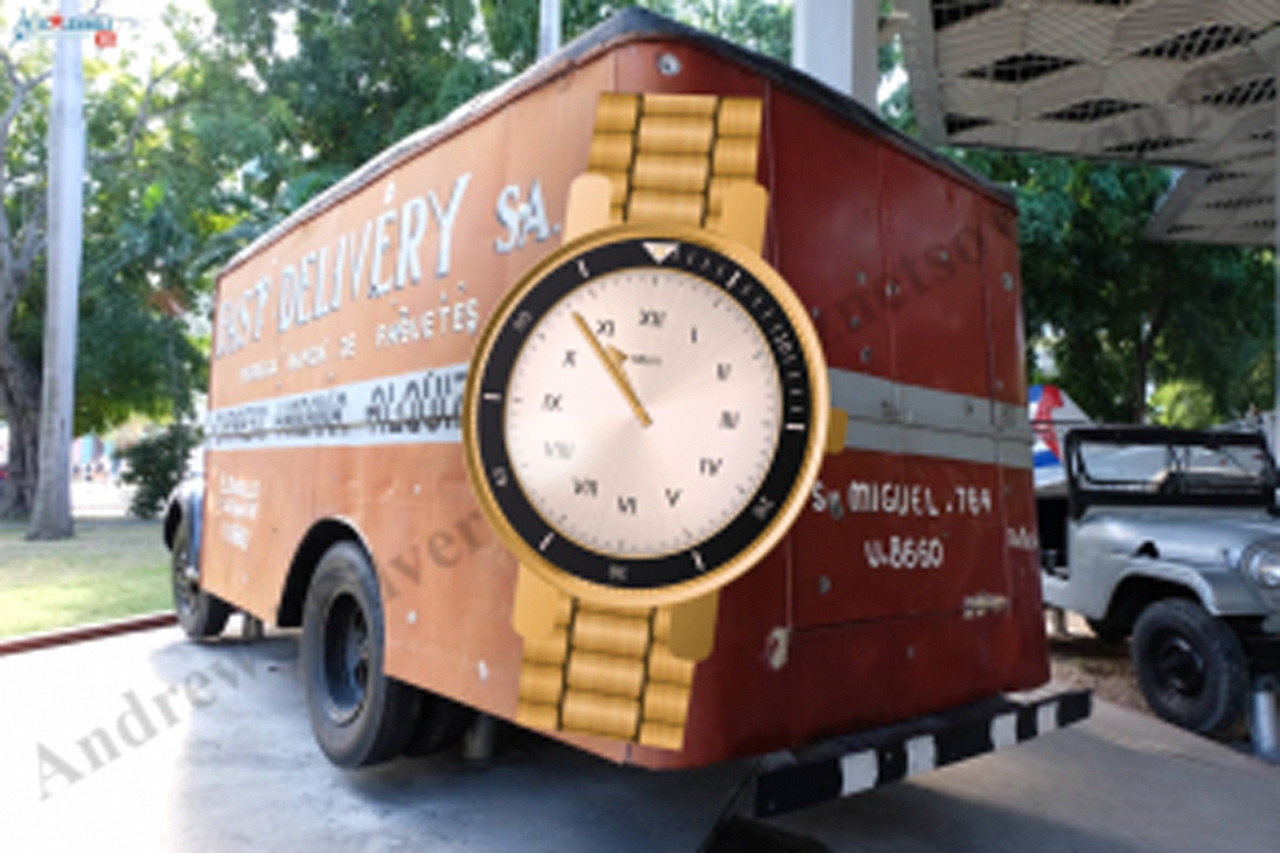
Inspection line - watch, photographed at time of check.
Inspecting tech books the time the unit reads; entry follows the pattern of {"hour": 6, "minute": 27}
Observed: {"hour": 10, "minute": 53}
